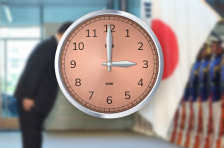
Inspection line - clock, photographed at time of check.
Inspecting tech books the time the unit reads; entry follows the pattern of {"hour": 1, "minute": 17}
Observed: {"hour": 3, "minute": 0}
